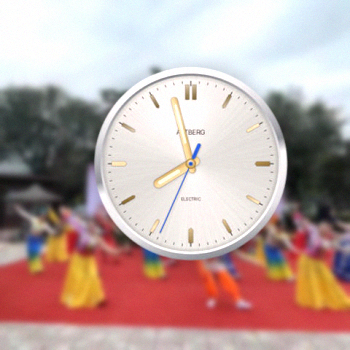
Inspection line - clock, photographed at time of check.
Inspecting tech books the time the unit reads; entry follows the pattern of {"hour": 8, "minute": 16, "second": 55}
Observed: {"hour": 7, "minute": 57, "second": 34}
